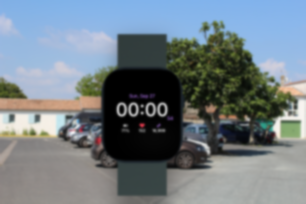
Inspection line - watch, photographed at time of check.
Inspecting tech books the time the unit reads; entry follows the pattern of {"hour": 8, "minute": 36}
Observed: {"hour": 0, "minute": 0}
